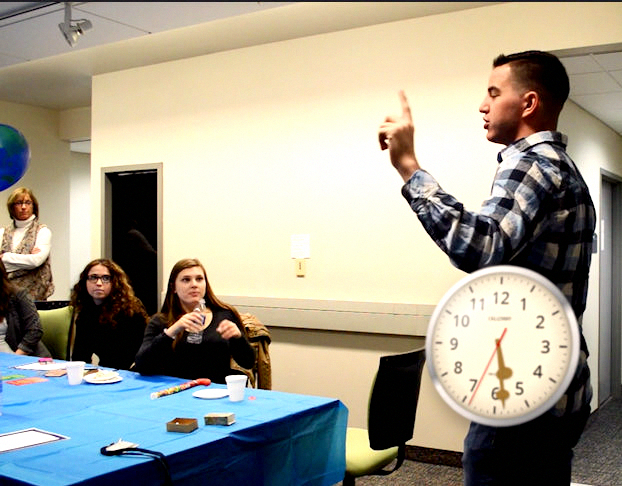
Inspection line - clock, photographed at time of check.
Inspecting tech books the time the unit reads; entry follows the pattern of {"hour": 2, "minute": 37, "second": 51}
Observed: {"hour": 5, "minute": 28, "second": 34}
